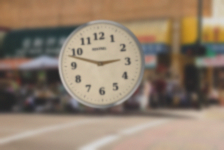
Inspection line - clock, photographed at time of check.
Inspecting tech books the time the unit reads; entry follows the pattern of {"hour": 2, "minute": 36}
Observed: {"hour": 2, "minute": 48}
